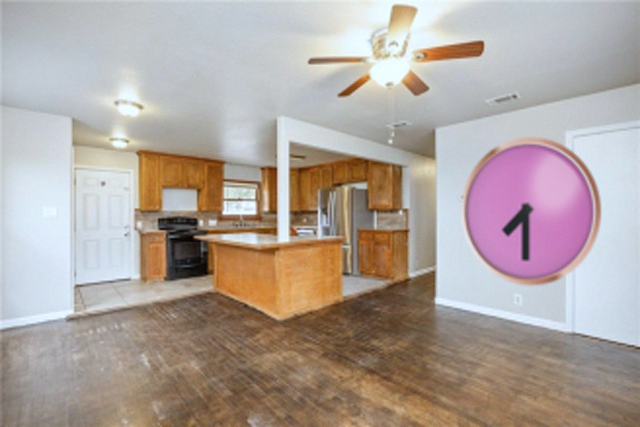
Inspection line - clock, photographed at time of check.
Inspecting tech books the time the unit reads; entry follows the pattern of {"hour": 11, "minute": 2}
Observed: {"hour": 7, "minute": 30}
